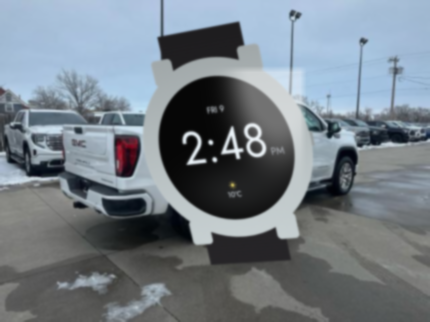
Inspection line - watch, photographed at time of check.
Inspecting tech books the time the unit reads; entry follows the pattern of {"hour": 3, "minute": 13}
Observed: {"hour": 2, "minute": 48}
